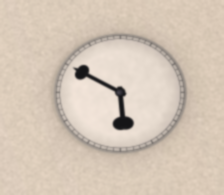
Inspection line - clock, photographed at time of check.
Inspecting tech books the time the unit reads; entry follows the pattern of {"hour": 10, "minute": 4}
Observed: {"hour": 5, "minute": 50}
